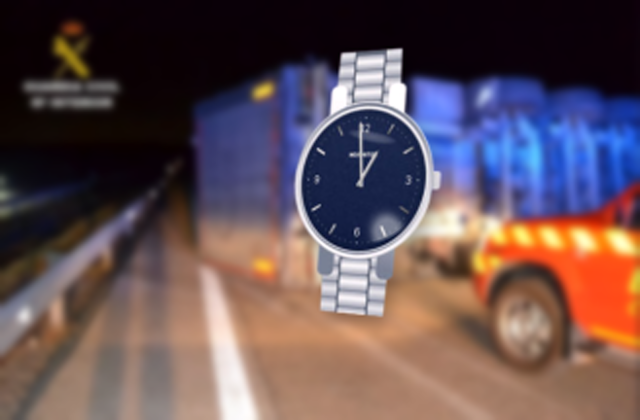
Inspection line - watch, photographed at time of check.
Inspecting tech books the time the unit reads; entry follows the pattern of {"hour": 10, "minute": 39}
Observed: {"hour": 12, "minute": 59}
